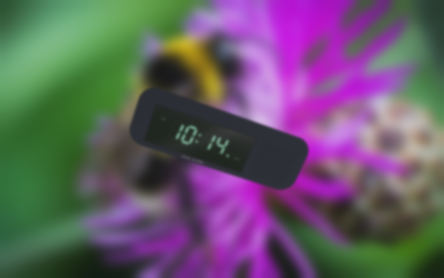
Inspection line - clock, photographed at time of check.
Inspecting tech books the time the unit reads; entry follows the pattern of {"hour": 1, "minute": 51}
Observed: {"hour": 10, "minute": 14}
